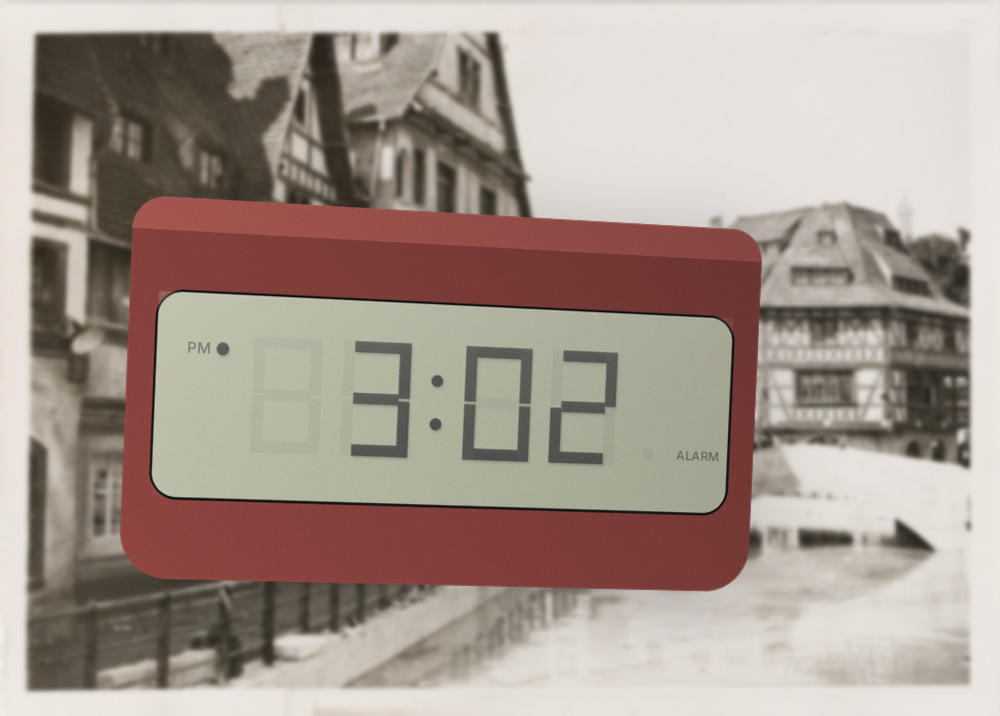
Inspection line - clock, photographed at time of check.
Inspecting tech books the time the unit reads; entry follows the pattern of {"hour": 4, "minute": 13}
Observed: {"hour": 3, "minute": 2}
